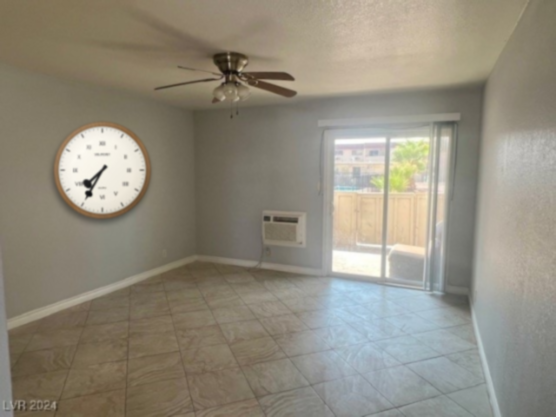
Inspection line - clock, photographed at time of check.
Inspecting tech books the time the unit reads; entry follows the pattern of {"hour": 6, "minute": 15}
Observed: {"hour": 7, "minute": 35}
